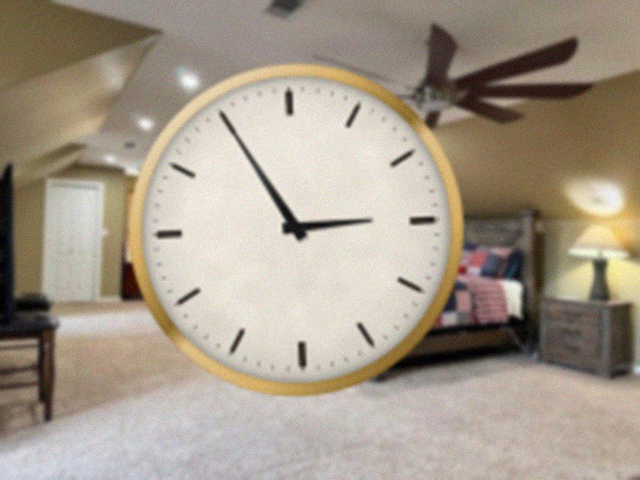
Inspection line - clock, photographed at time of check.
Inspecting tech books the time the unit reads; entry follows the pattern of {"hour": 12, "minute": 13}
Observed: {"hour": 2, "minute": 55}
